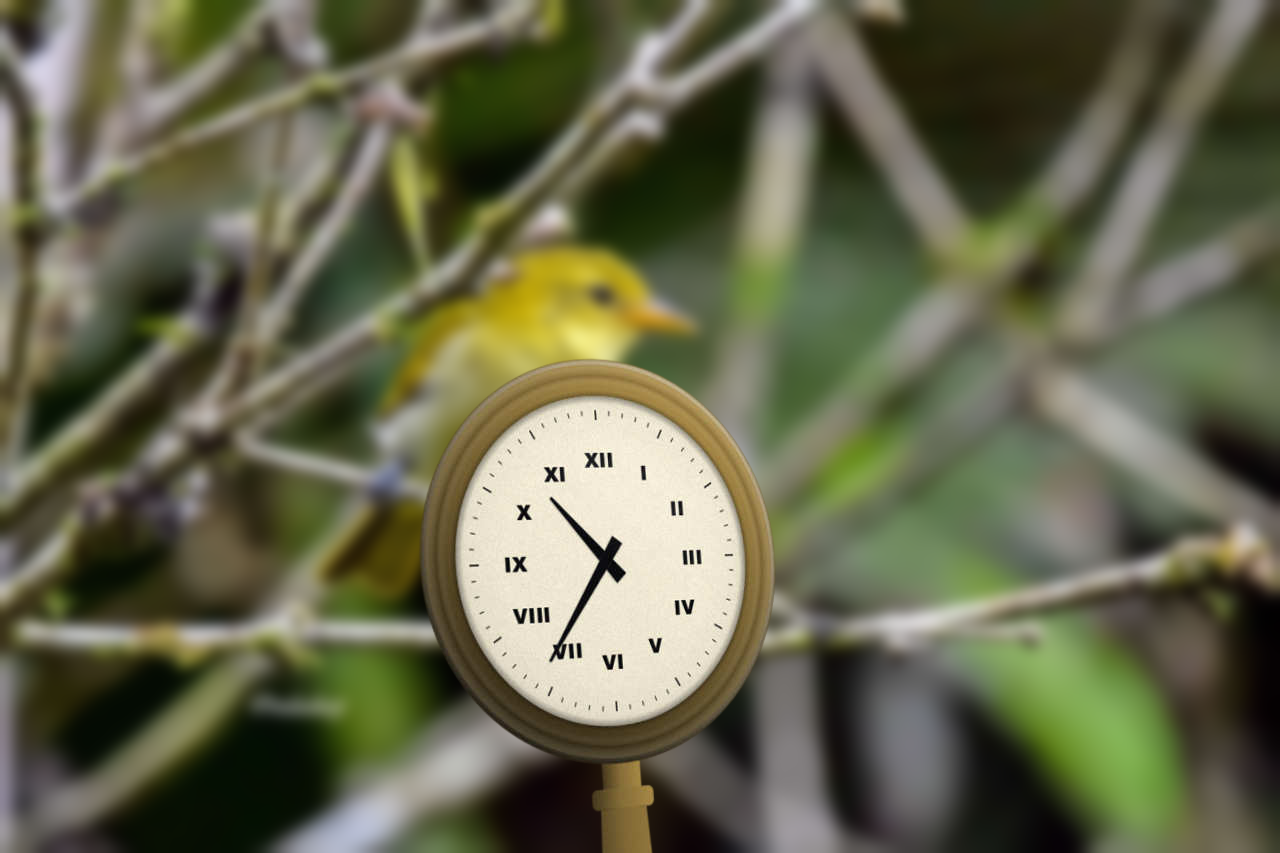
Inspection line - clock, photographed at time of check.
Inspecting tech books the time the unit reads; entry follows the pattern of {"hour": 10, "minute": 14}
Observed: {"hour": 10, "minute": 36}
